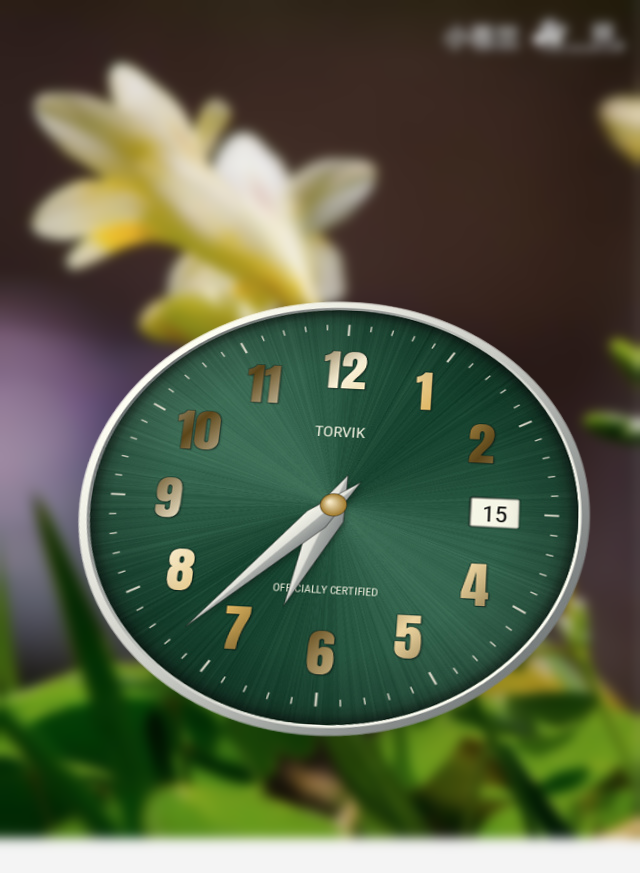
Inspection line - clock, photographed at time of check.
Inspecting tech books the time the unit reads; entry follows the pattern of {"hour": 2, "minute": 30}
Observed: {"hour": 6, "minute": 37}
